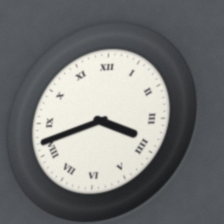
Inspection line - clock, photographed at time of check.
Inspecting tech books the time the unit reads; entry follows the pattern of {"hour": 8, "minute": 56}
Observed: {"hour": 3, "minute": 42}
